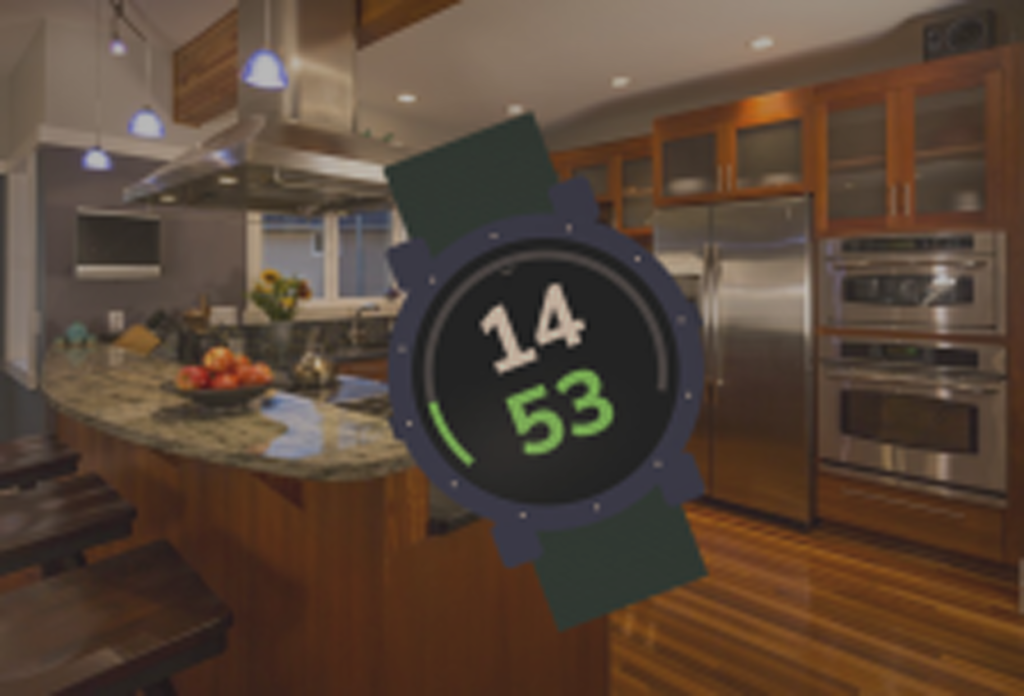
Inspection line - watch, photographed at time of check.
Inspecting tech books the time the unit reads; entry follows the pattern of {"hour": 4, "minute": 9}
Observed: {"hour": 14, "minute": 53}
